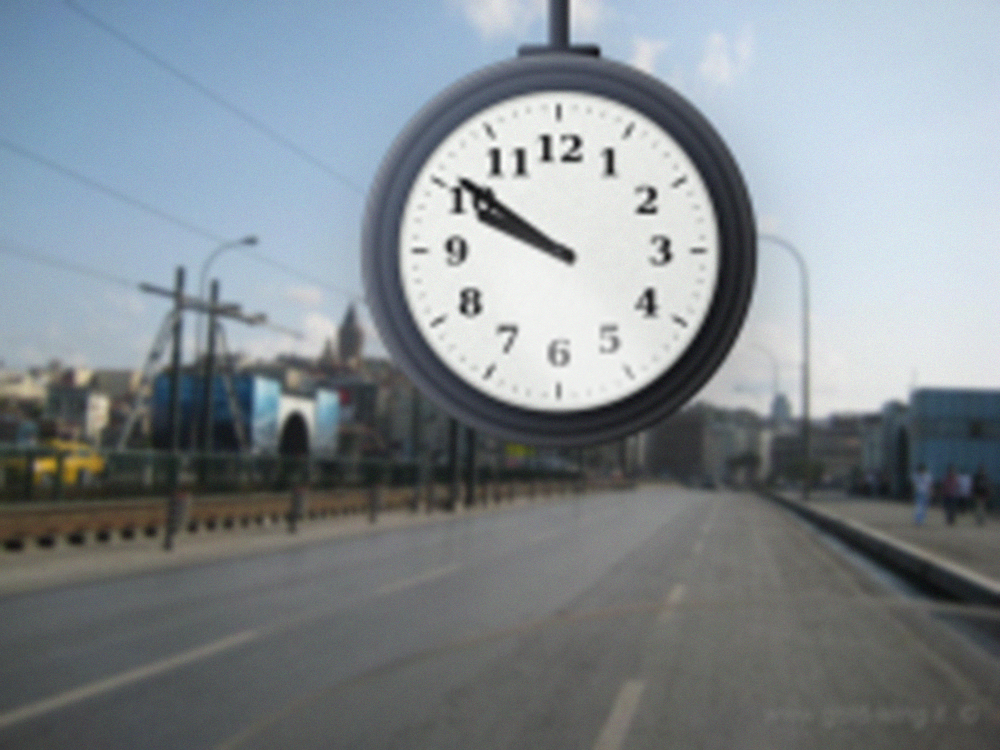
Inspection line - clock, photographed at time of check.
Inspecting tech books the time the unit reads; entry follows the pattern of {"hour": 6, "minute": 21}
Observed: {"hour": 9, "minute": 51}
